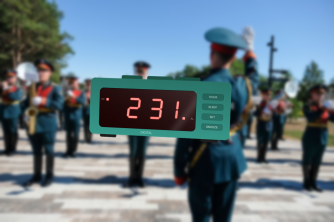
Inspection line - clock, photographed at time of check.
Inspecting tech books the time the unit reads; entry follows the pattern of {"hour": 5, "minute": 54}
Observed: {"hour": 2, "minute": 31}
